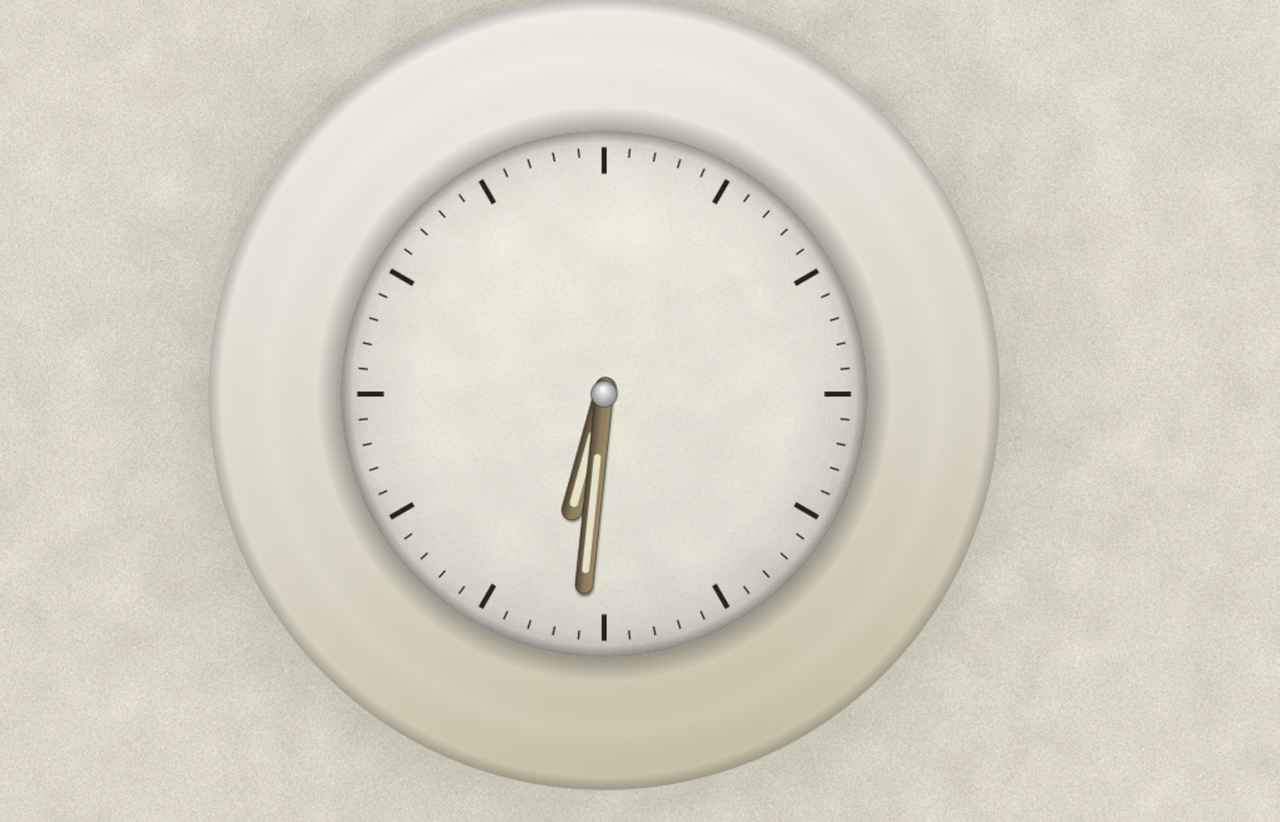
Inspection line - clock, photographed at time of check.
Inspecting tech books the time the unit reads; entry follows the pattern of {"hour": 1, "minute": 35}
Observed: {"hour": 6, "minute": 31}
